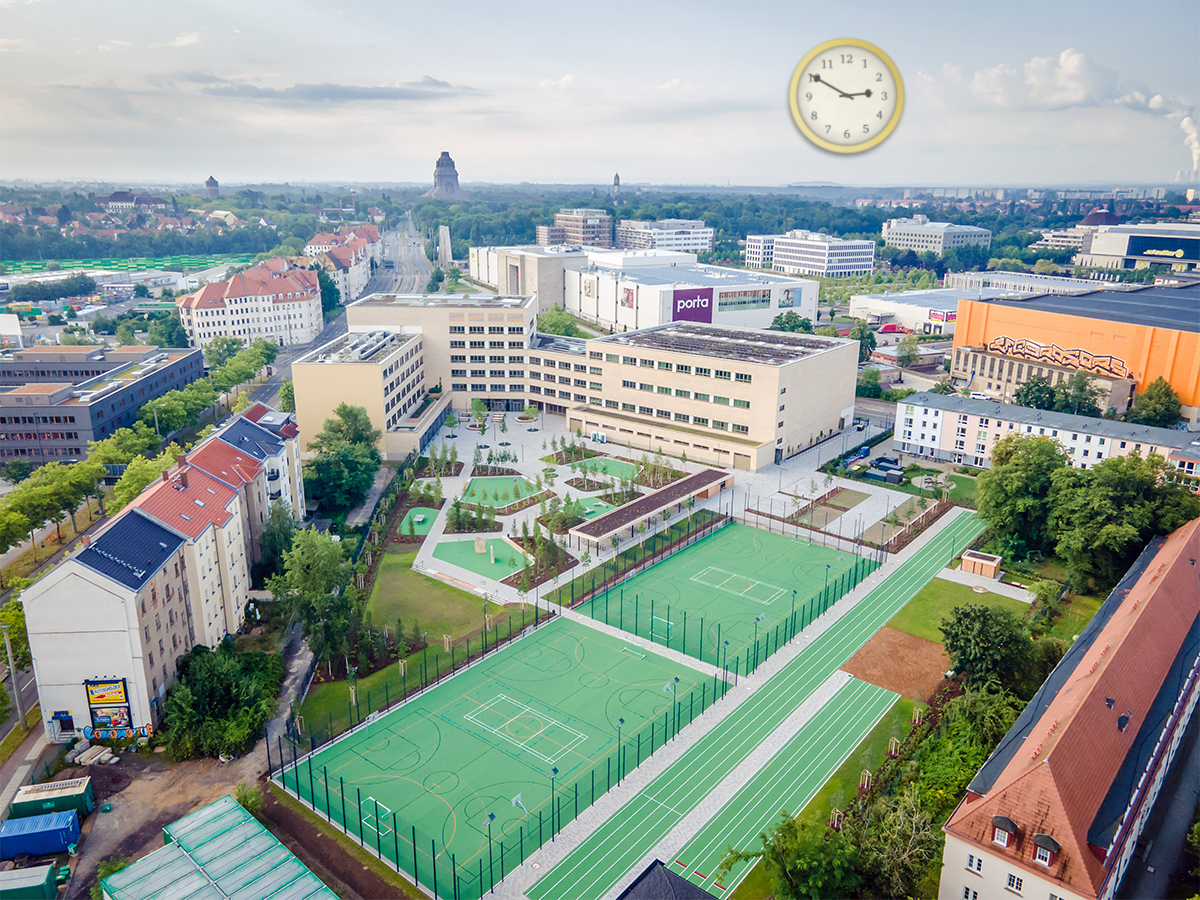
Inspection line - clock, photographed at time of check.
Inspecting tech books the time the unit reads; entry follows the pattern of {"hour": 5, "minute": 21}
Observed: {"hour": 2, "minute": 50}
